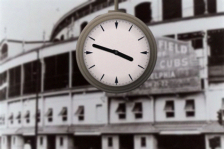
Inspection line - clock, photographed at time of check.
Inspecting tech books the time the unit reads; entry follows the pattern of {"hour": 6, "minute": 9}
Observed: {"hour": 3, "minute": 48}
